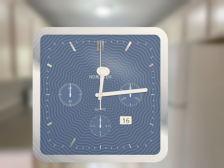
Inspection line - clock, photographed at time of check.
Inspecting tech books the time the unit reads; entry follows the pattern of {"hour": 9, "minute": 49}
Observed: {"hour": 12, "minute": 14}
